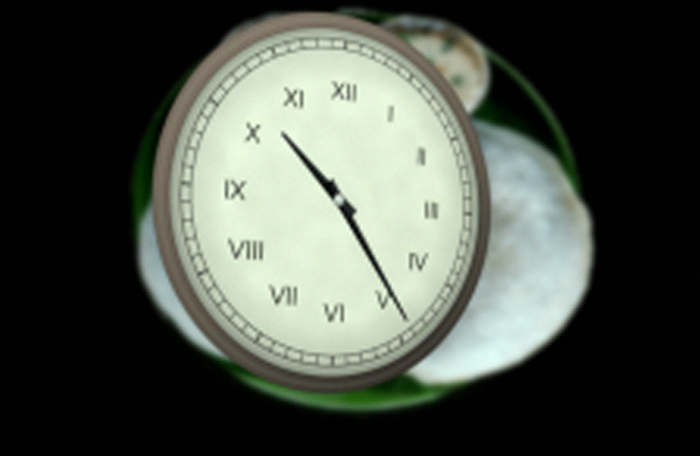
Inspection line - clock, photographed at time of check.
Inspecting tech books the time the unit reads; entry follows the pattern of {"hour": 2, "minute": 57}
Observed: {"hour": 10, "minute": 24}
